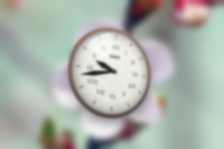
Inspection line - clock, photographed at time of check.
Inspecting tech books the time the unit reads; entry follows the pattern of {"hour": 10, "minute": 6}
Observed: {"hour": 9, "minute": 43}
